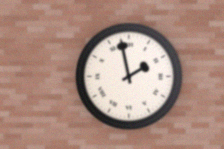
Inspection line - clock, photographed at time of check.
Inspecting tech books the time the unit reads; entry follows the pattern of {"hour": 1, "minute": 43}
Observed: {"hour": 1, "minute": 58}
